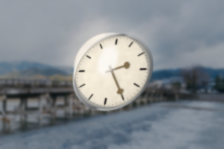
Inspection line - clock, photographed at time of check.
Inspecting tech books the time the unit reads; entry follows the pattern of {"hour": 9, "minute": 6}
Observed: {"hour": 2, "minute": 25}
